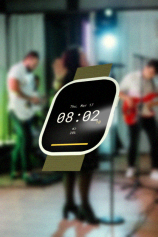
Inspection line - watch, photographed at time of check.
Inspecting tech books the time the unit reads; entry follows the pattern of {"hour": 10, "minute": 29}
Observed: {"hour": 8, "minute": 2}
